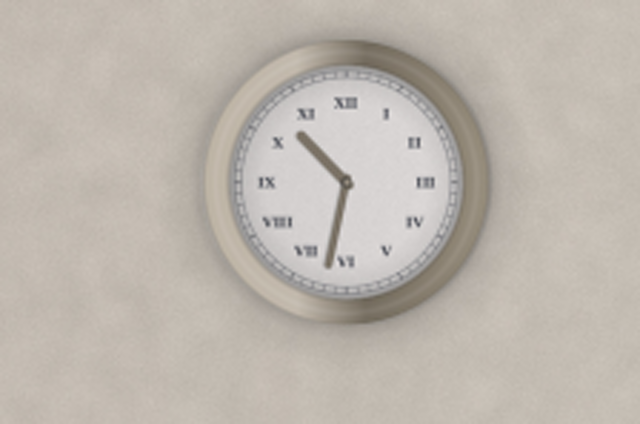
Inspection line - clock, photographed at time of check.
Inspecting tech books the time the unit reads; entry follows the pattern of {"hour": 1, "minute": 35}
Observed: {"hour": 10, "minute": 32}
